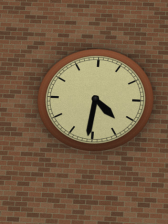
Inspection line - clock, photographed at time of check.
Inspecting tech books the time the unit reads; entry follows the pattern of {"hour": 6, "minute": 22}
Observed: {"hour": 4, "minute": 31}
